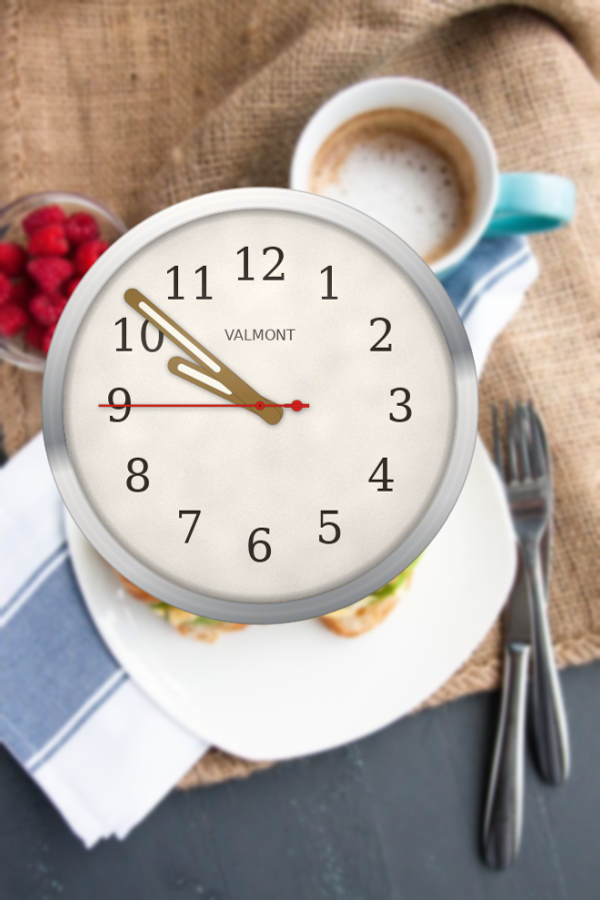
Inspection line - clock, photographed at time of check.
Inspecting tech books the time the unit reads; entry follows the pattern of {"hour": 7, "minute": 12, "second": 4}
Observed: {"hour": 9, "minute": 51, "second": 45}
